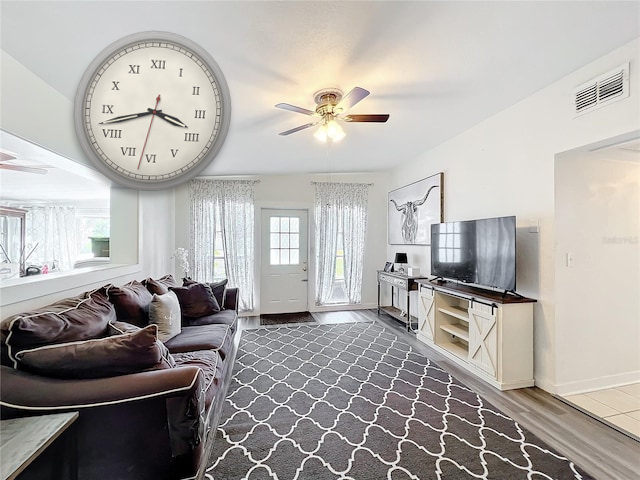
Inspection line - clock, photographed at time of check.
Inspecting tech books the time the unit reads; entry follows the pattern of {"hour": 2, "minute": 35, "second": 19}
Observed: {"hour": 3, "minute": 42, "second": 32}
